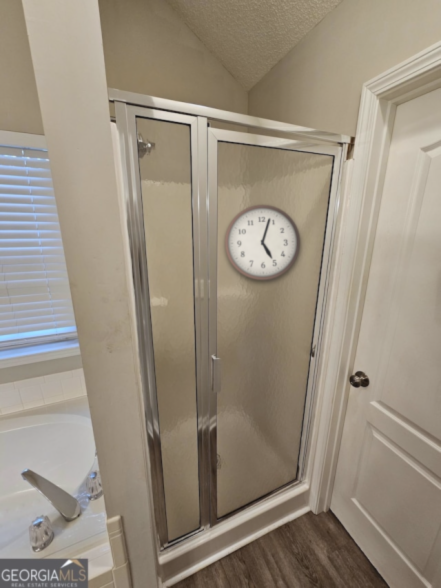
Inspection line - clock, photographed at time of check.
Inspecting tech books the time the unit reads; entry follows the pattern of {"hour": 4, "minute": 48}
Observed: {"hour": 5, "minute": 3}
